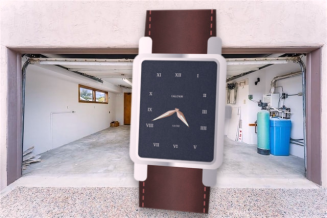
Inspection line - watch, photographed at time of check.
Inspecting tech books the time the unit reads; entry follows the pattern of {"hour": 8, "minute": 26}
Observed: {"hour": 4, "minute": 41}
